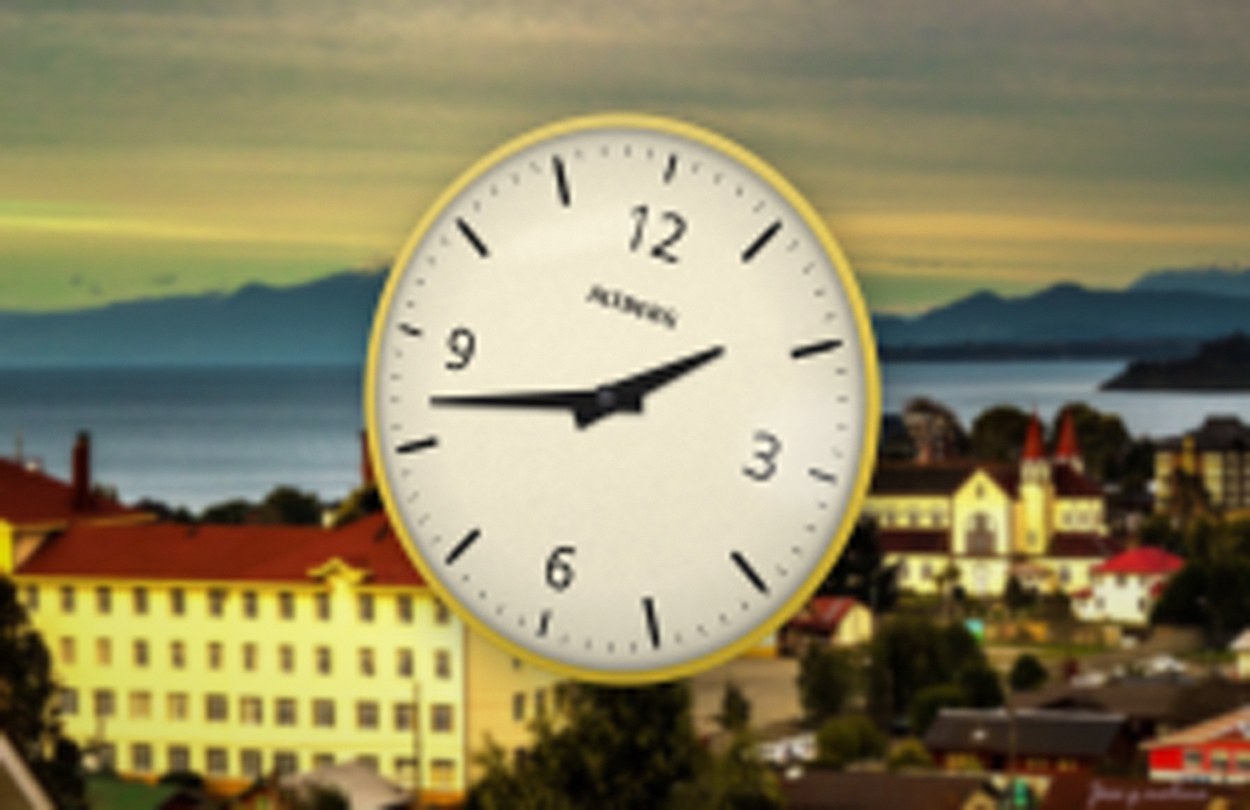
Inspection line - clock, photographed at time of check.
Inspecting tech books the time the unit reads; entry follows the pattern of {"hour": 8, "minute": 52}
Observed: {"hour": 1, "minute": 42}
